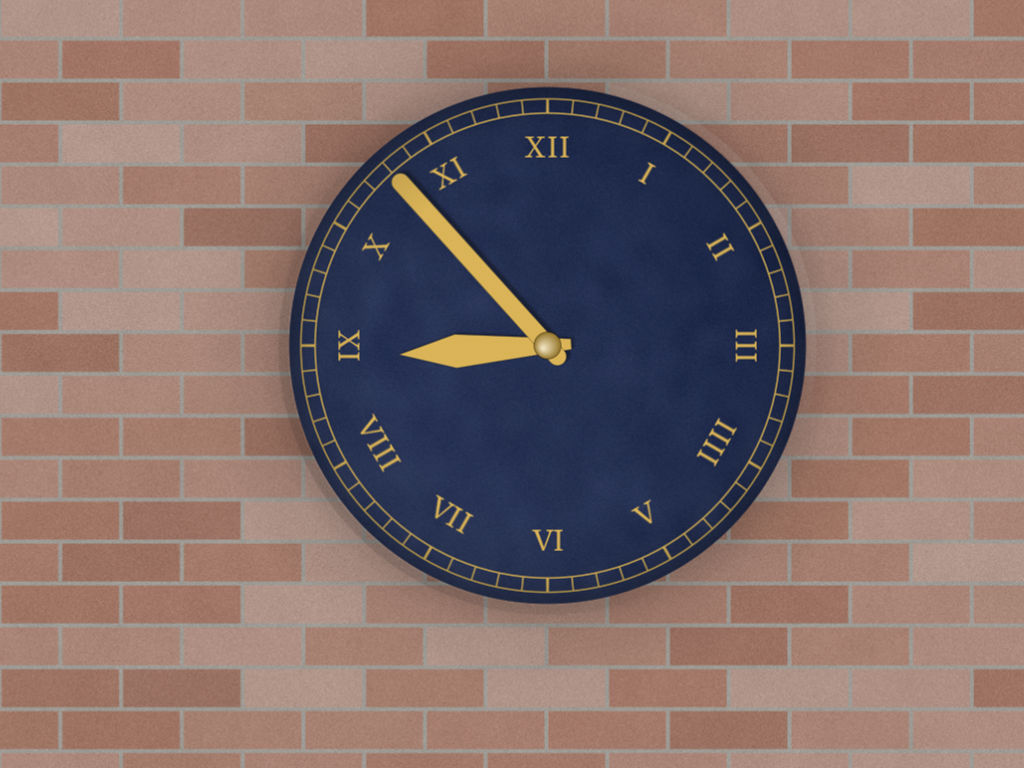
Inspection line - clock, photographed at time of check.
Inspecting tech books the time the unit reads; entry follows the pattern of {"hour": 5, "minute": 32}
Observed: {"hour": 8, "minute": 53}
